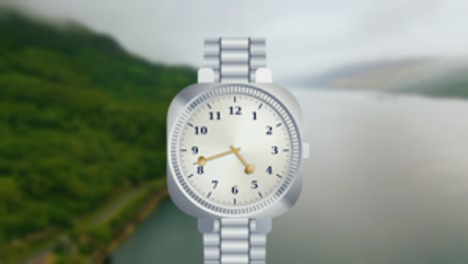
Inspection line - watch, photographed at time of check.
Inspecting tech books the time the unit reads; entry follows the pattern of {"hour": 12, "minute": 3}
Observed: {"hour": 4, "minute": 42}
